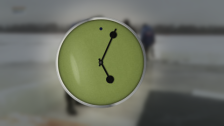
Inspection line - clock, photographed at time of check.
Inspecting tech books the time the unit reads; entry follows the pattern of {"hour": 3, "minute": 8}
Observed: {"hour": 5, "minute": 4}
